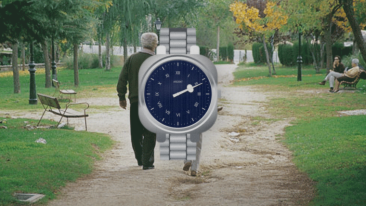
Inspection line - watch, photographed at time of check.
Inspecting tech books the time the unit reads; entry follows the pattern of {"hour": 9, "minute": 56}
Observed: {"hour": 2, "minute": 11}
